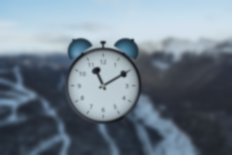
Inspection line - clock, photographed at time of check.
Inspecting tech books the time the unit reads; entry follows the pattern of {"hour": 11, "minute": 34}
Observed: {"hour": 11, "minute": 10}
